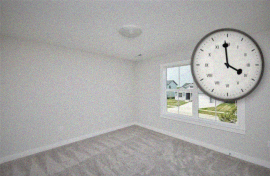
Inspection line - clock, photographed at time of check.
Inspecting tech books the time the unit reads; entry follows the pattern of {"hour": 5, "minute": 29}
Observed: {"hour": 3, "minute": 59}
